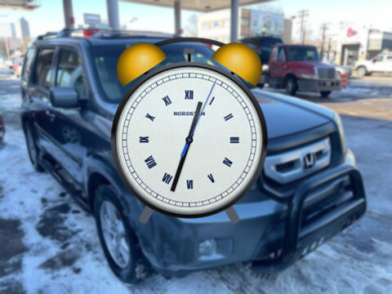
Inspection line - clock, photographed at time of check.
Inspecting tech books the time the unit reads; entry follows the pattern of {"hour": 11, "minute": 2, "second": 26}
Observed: {"hour": 12, "minute": 33, "second": 4}
